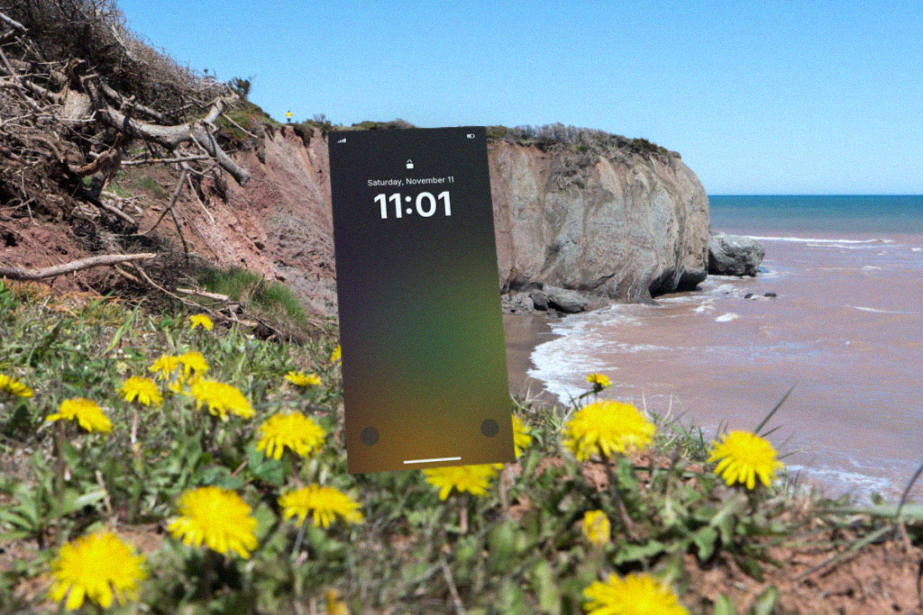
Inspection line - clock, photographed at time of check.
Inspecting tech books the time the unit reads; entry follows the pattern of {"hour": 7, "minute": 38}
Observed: {"hour": 11, "minute": 1}
